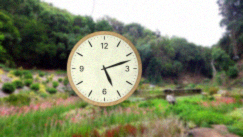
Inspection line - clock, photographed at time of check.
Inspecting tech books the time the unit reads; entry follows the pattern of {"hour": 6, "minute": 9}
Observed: {"hour": 5, "minute": 12}
